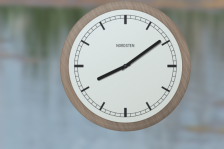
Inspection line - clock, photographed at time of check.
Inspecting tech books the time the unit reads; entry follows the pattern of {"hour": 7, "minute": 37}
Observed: {"hour": 8, "minute": 9}
